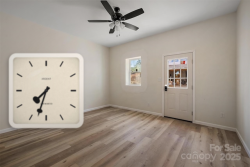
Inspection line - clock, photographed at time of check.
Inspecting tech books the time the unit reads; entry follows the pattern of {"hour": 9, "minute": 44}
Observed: {"hour": 7, "minute": 33}
